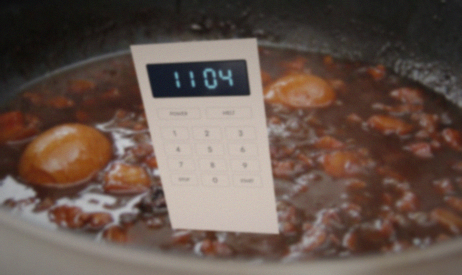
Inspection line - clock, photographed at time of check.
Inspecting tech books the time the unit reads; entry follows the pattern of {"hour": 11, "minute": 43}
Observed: {"hour": 11, "minute": 4}
